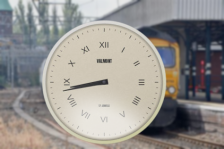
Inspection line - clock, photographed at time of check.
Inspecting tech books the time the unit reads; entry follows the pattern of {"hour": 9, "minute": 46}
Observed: {"hour": 8, "minute": 43}
